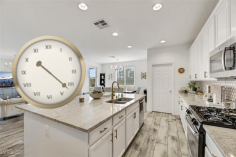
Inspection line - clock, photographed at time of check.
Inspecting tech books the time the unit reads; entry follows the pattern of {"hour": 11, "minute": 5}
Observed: {"hour": 10, "minute": 22}
